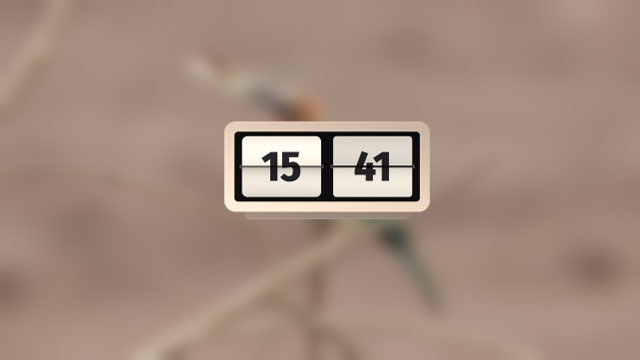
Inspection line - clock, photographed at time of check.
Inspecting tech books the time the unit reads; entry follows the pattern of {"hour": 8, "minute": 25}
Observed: {"hour": 15, "minute": 41}
